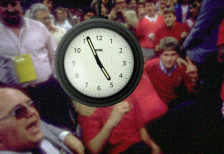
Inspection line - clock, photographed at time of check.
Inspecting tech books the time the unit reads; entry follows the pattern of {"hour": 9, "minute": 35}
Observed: {"hour": 4, "minute": 56}
